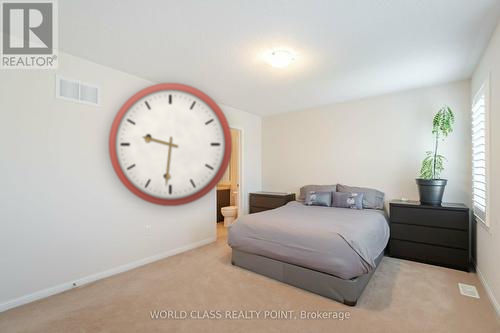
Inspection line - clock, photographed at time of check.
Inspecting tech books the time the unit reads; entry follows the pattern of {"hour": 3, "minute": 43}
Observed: {"hour": 9, "minute": 31}
